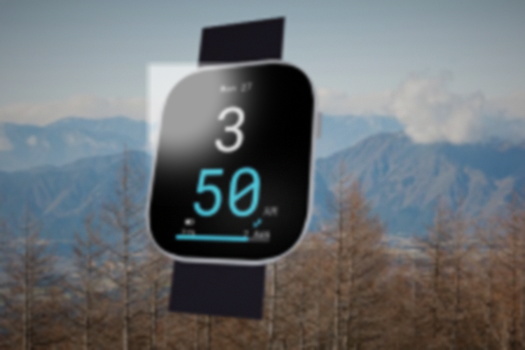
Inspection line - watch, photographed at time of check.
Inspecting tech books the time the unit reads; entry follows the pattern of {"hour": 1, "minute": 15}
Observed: {"hour": 3, "minute": 50}
